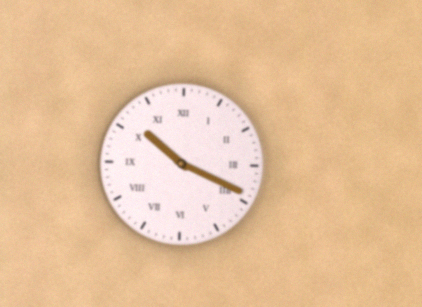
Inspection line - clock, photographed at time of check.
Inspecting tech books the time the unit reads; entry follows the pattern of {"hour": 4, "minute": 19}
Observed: {"hour": 10, "minute": 19}
